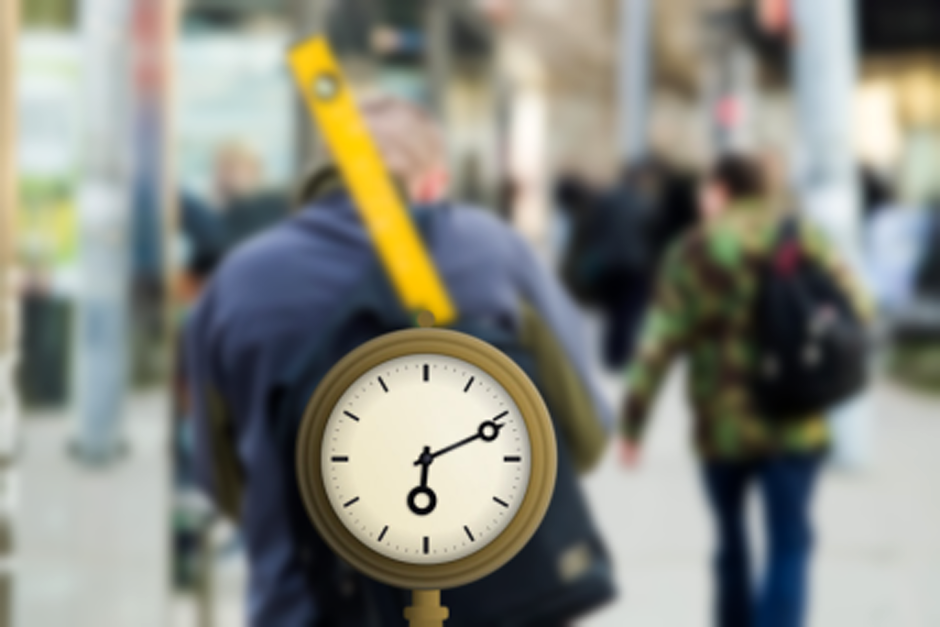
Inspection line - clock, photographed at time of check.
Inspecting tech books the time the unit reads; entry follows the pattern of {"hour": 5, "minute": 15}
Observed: {"hour": 6, "minute": 11}
